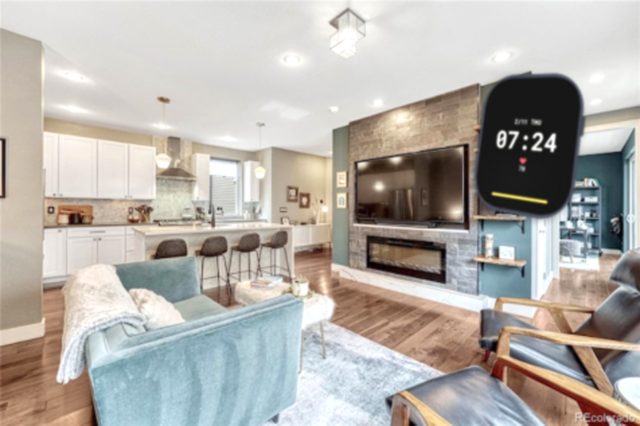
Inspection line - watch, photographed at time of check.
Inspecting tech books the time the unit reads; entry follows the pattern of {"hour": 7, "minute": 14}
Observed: {"hour": 7, "minute": 24}
